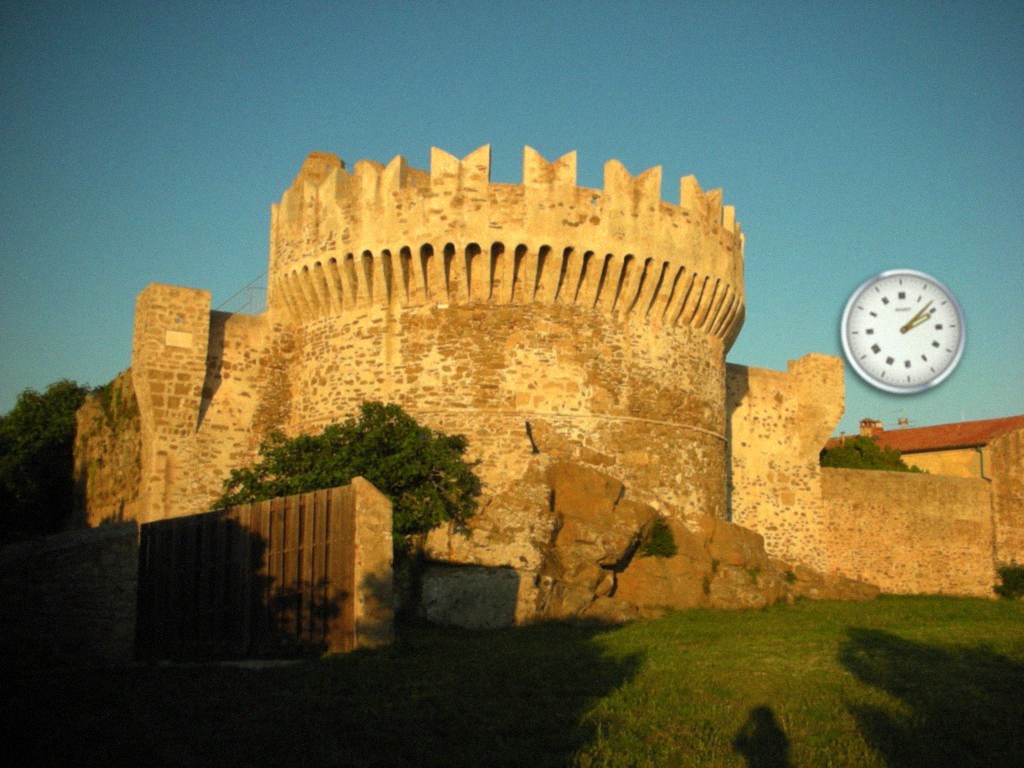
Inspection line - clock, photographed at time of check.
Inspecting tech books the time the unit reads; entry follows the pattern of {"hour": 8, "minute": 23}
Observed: {"hour": 2, "minute": 8}
